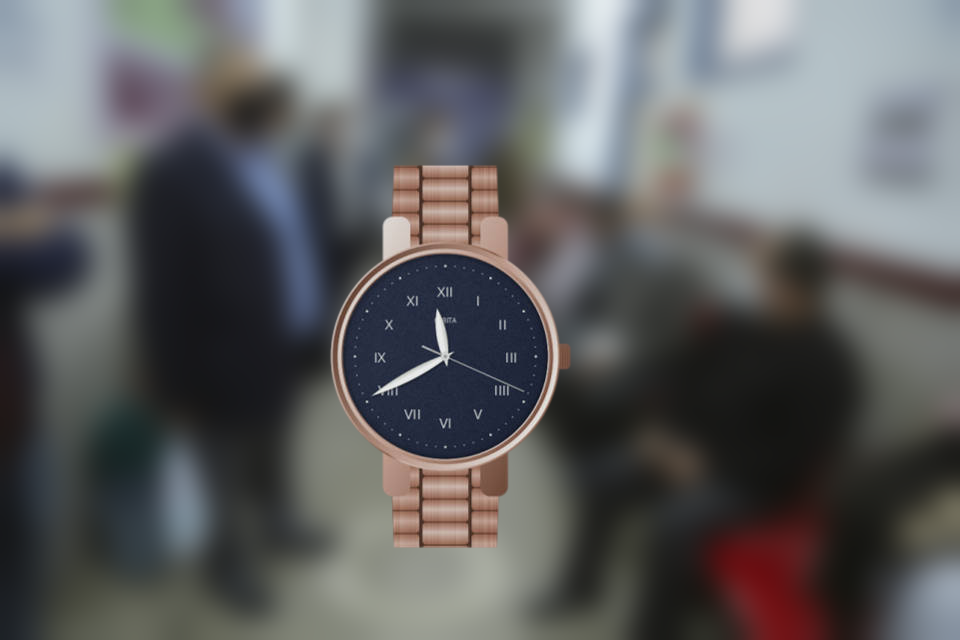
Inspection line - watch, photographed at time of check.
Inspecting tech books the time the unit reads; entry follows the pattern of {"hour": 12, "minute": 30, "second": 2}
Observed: {"hour": 11, "minute": 40, "second": 19}
